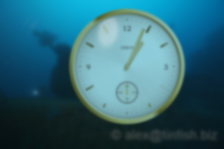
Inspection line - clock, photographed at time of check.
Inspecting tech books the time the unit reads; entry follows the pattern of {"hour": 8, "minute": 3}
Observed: {"hour": 1, "minute": 4}
